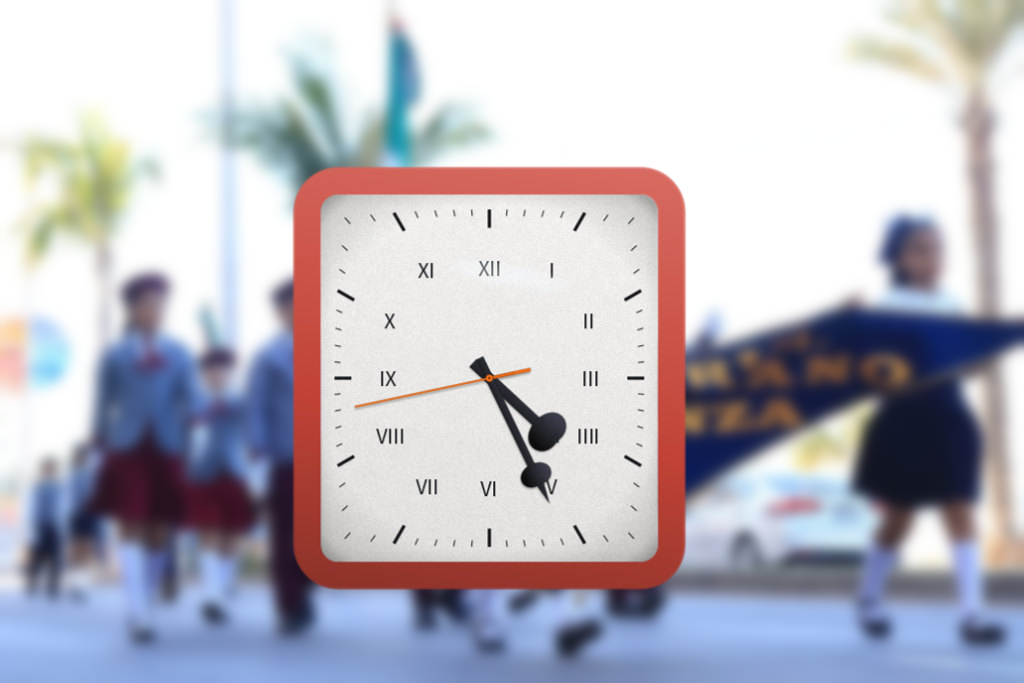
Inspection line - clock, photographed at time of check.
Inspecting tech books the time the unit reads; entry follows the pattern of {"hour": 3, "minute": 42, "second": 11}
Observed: {"hour": 4, "minute": 25, "second": 43}
